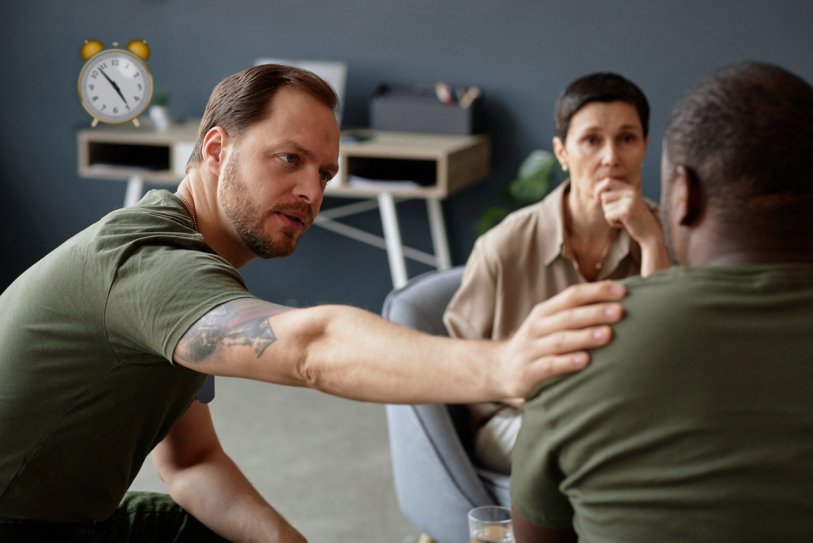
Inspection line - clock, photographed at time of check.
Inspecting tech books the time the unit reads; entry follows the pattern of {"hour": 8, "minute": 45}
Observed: {"hour": 4, "minute": 53}
